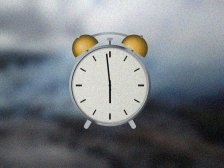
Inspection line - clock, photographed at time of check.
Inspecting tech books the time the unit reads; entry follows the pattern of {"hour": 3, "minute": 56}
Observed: {"hour": 5, "minute": 59}
